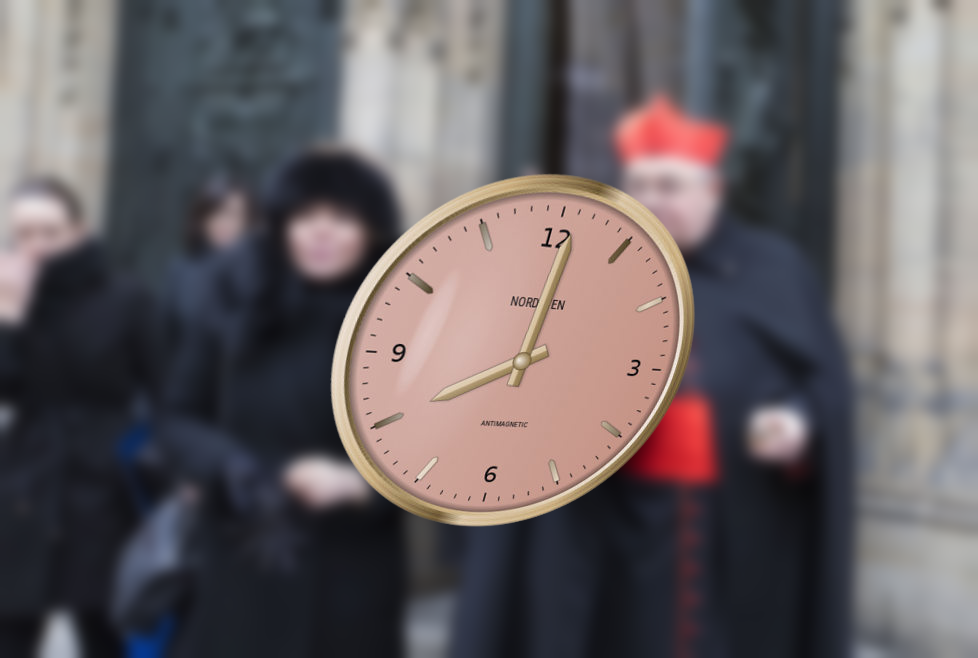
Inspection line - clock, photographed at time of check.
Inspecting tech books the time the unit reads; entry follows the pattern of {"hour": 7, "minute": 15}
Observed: {"hour": 8, "minute": 1}
